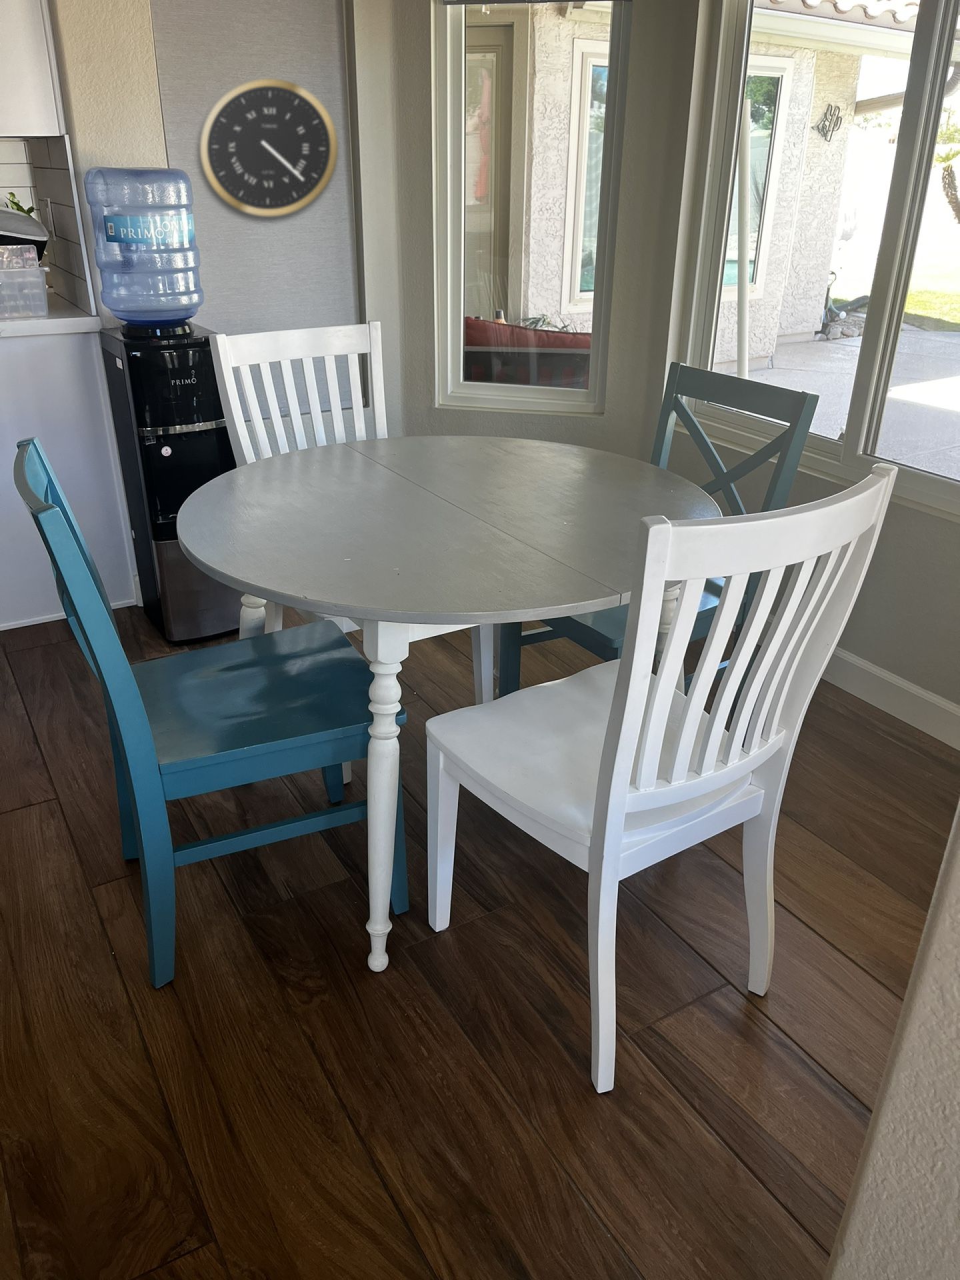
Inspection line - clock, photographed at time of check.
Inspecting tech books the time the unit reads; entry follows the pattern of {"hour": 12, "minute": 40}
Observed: {"hour": 4, "minute": 22}
